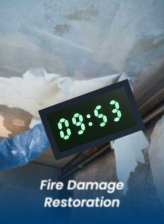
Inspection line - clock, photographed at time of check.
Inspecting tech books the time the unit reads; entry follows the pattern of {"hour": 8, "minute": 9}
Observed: {"hour": 9, "minute": 53}
